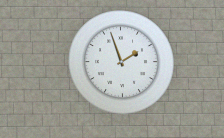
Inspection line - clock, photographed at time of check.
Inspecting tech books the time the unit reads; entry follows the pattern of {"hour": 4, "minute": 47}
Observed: {"hour": 1, "minute": 57}
